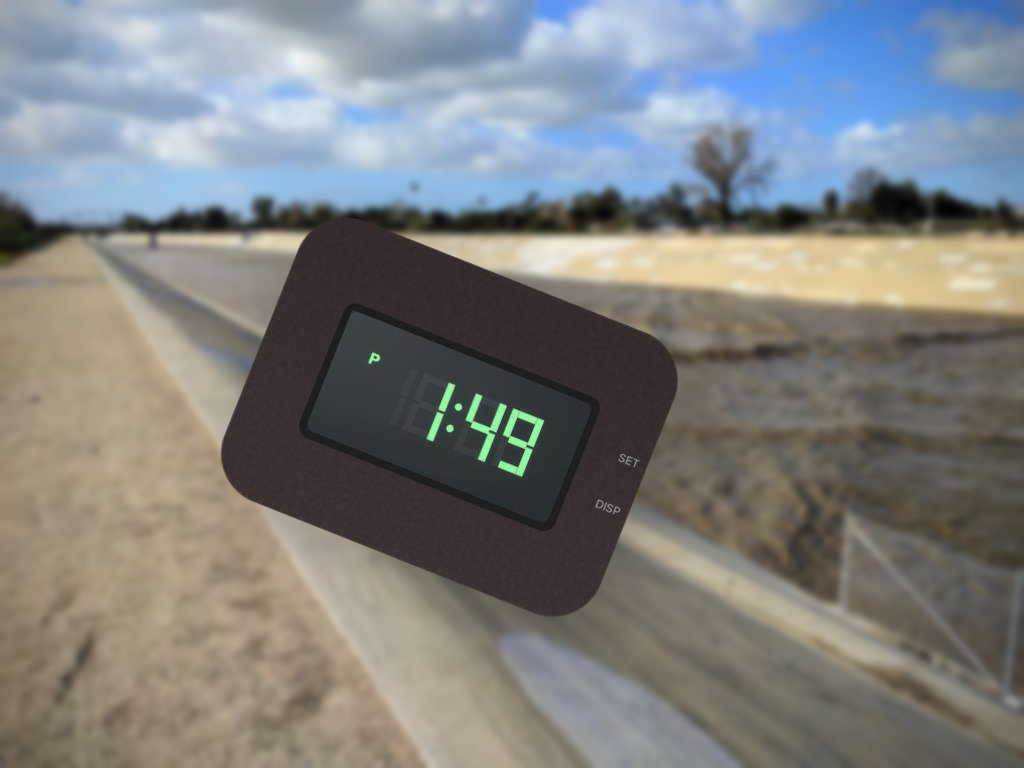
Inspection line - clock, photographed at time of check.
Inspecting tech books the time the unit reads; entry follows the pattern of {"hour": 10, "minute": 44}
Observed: {"hour": 1, "minute": 49}
